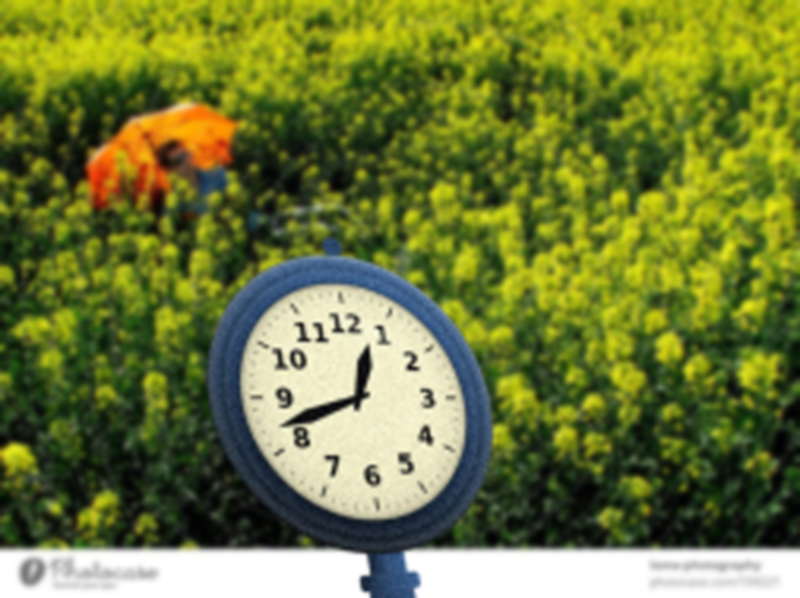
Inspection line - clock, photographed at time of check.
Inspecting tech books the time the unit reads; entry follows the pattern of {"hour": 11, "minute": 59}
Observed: {"hour": 12, "minute": 42}
